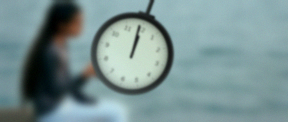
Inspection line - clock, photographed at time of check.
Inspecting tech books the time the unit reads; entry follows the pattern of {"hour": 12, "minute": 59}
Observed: {"hour": 11, "minute": 59}
